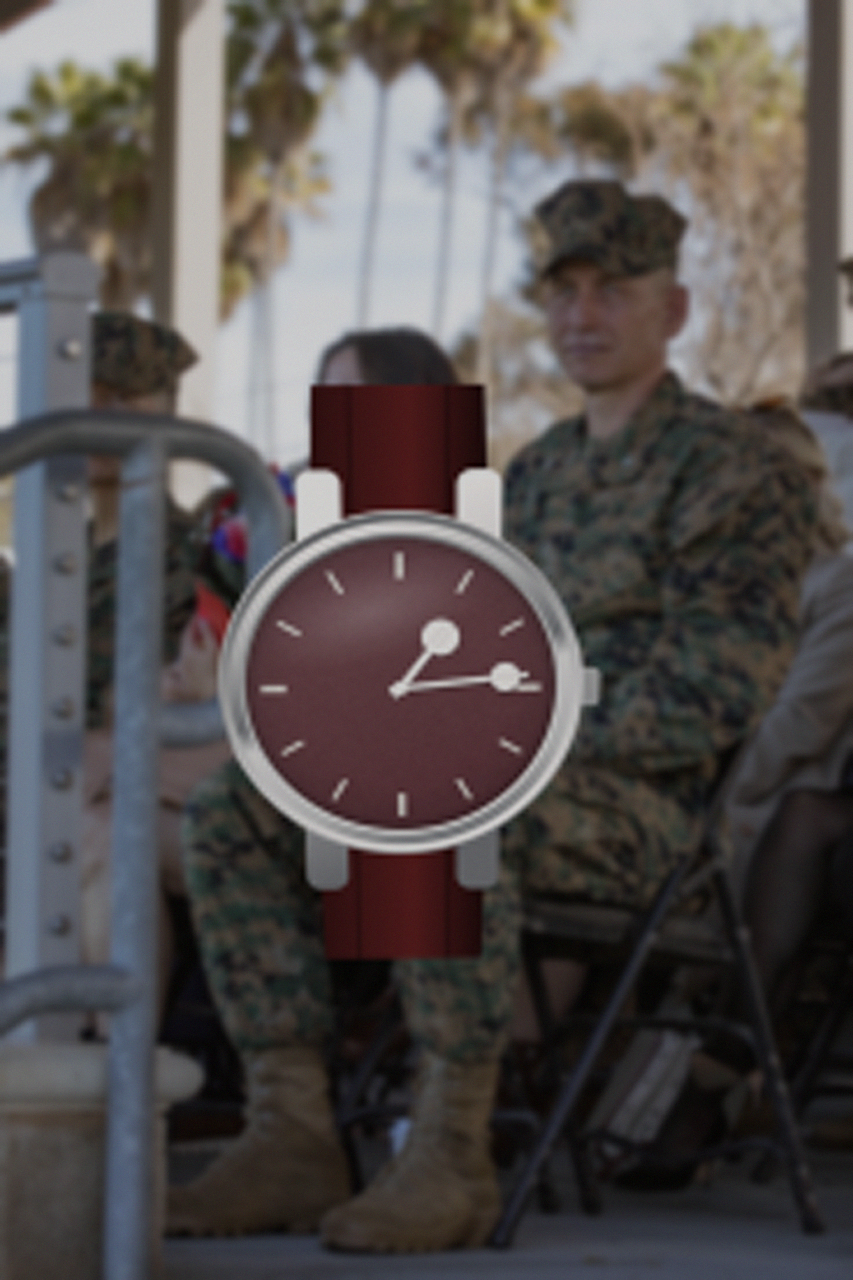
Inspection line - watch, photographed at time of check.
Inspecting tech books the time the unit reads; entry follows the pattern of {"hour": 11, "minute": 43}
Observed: {"hour": 1, "minute": 14}
